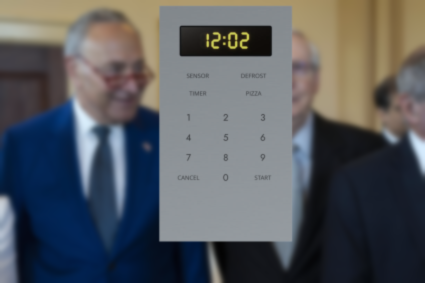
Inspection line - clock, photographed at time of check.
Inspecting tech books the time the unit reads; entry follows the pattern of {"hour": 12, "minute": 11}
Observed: {"hour": 12, "minute": 2}
